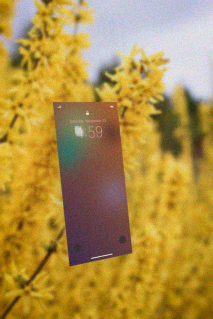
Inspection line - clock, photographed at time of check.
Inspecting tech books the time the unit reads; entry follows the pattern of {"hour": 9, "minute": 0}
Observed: {"hour": 4, "minute": 59}
